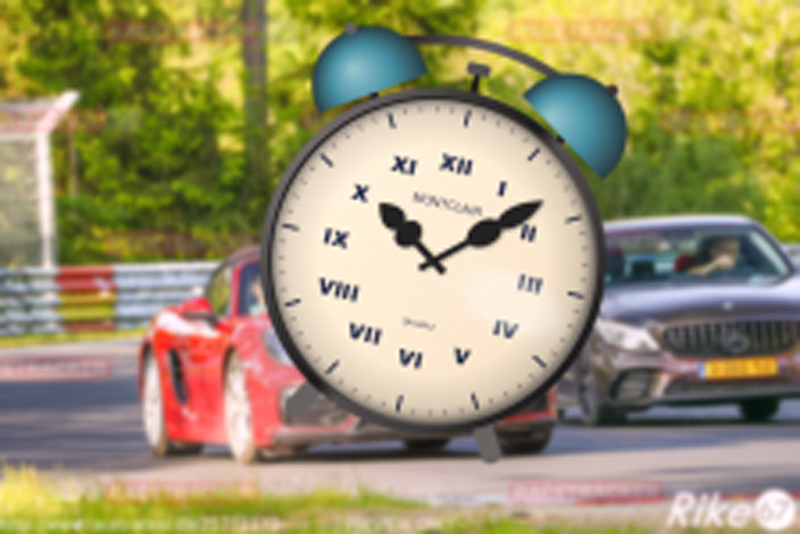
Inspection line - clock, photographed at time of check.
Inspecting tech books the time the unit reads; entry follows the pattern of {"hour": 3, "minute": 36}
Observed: {"hour": 10, "minute": 8}
